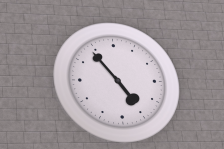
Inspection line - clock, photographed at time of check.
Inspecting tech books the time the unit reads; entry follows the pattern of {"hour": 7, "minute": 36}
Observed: {"hour": 4, "minute": 54}
